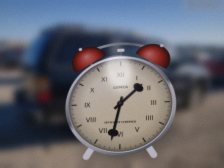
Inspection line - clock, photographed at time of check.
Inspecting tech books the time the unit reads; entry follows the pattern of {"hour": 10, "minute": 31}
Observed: {"hour": 1, "minute": 32}
